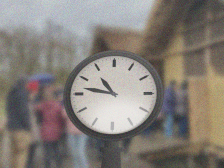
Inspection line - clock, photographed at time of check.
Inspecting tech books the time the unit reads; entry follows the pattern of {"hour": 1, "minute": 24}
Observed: {"hour": 10, "minute": 47}
